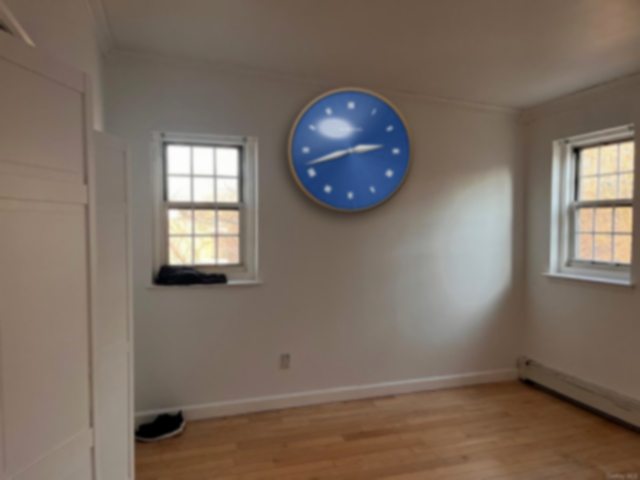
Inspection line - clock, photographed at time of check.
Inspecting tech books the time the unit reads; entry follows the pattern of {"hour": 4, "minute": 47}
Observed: {"hour": 2, "minute": 42}
